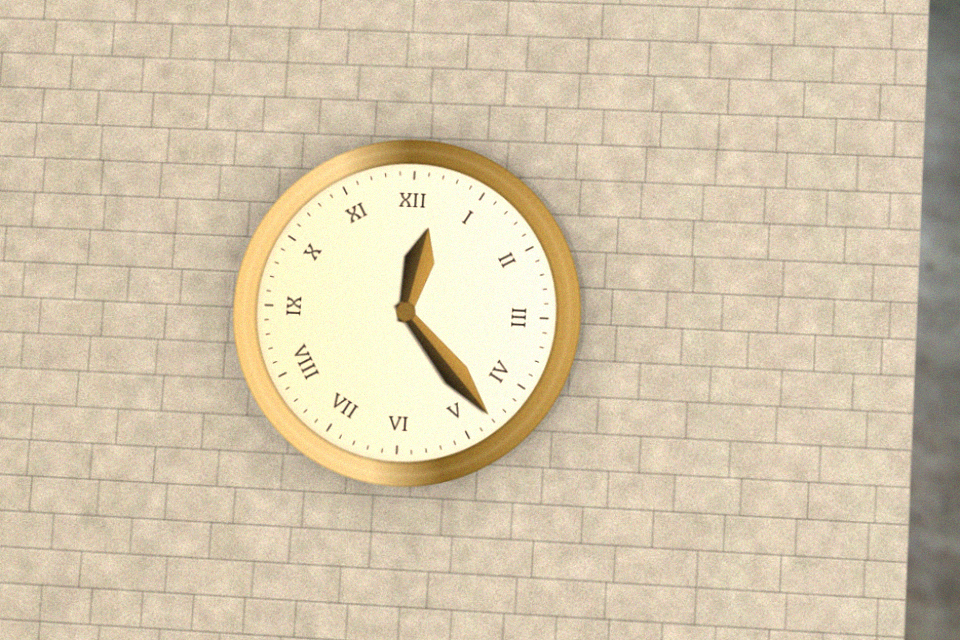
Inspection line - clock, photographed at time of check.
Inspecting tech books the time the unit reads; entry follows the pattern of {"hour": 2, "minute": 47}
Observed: {"hour": 12, "minute": 23}
